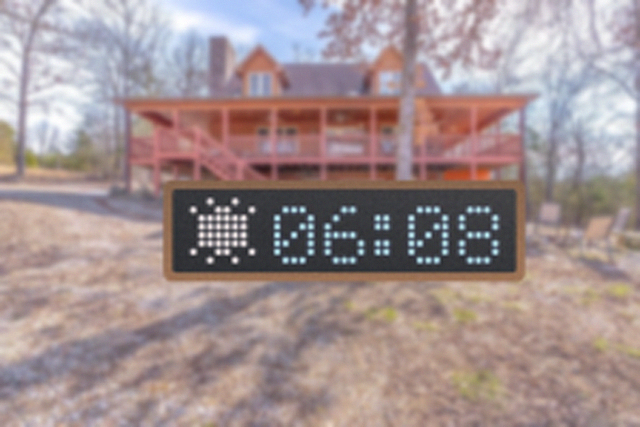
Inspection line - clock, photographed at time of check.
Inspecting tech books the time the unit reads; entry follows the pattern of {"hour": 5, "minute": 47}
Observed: {"hour": 6, "minute": 8}
